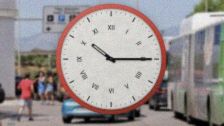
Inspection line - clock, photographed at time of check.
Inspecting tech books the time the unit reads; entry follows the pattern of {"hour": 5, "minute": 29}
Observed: {"hour": 10, "minute": 15}
